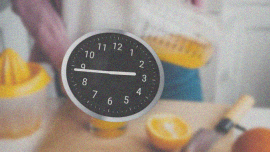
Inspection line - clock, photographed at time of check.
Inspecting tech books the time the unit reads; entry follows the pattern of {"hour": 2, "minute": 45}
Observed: {"hour": 2, "minute": 44}
